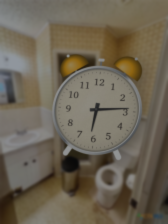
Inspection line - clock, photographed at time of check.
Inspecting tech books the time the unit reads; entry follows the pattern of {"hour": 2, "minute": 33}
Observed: {"hour": 6, "minute": 14}
